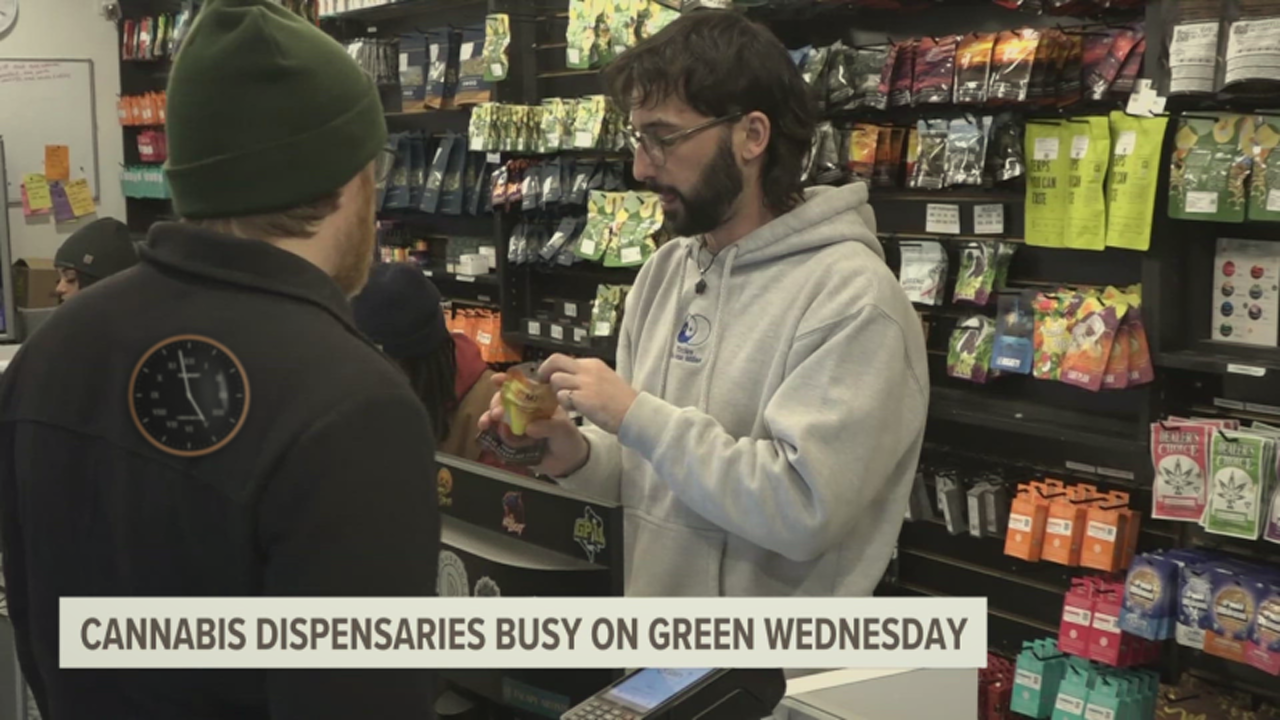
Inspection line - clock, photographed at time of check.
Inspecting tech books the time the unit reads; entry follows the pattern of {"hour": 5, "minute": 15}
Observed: {"hour": 4, "minute": 58}
